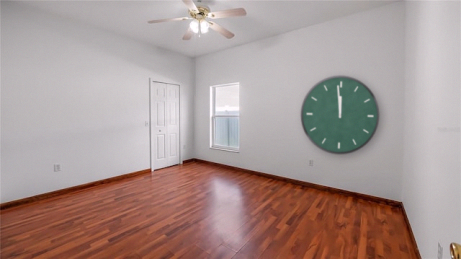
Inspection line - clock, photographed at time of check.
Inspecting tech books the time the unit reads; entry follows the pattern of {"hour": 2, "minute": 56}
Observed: {"hour": 11, "minute": 59}
